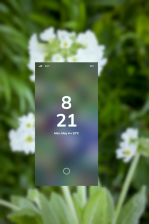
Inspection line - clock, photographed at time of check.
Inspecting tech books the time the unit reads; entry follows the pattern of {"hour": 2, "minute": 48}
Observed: {"hour": 8, "minute": 21}
